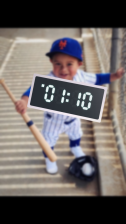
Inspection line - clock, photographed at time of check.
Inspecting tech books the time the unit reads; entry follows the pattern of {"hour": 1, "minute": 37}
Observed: {"hour": 1, "minute": 10}
